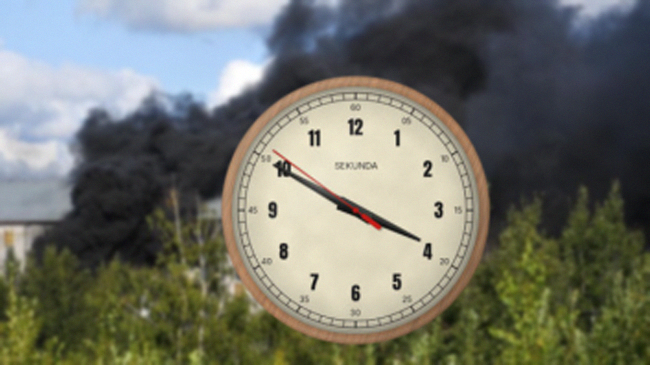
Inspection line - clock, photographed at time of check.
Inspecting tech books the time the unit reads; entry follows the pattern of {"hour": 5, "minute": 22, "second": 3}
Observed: {"hour": 3, "minute": 49, "second": 51}
